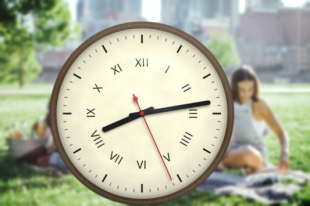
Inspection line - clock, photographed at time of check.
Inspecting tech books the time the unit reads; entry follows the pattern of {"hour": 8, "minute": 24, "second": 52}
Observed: {"hour": 8, "minute": 13, "second": 26}
